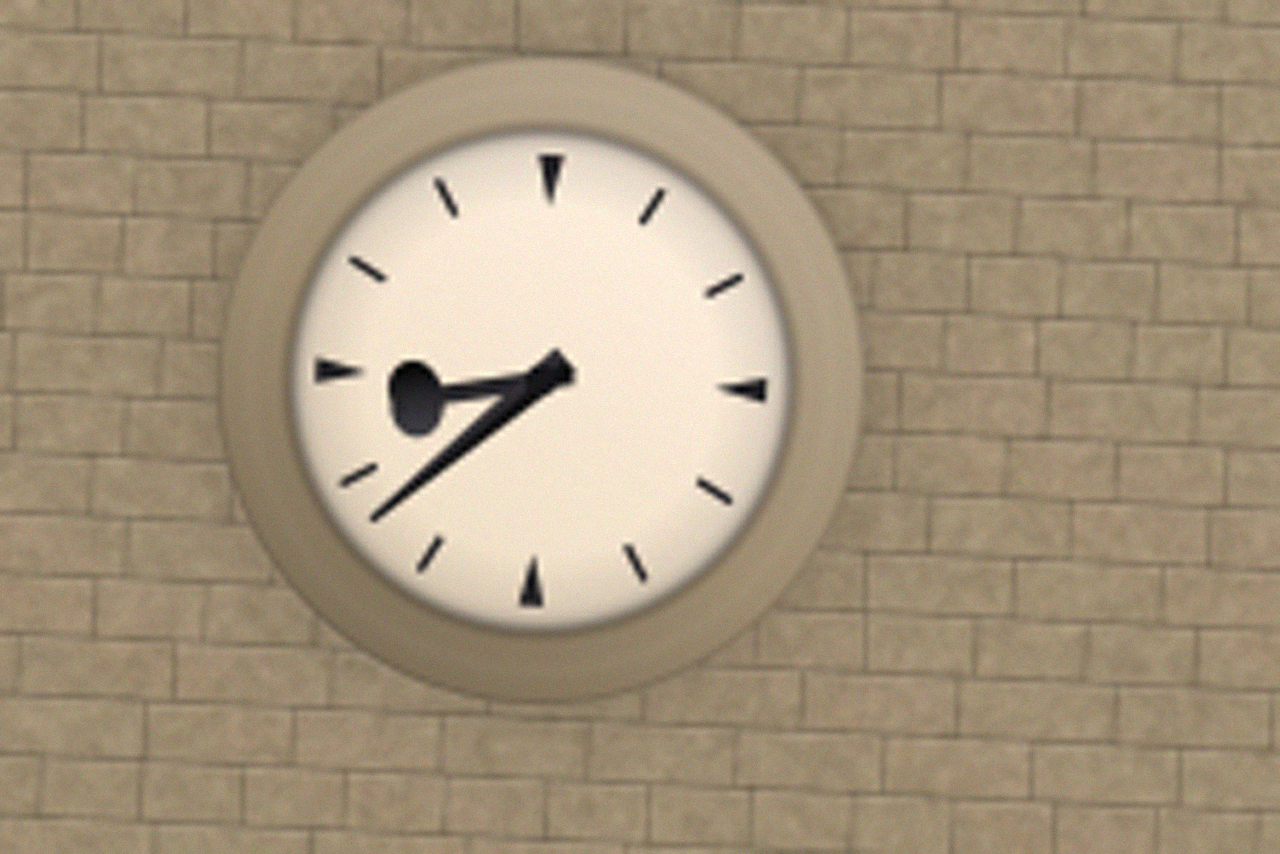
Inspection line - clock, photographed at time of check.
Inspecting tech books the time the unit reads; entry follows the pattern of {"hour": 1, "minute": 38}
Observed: {"hour": 8, "minute": 38}
